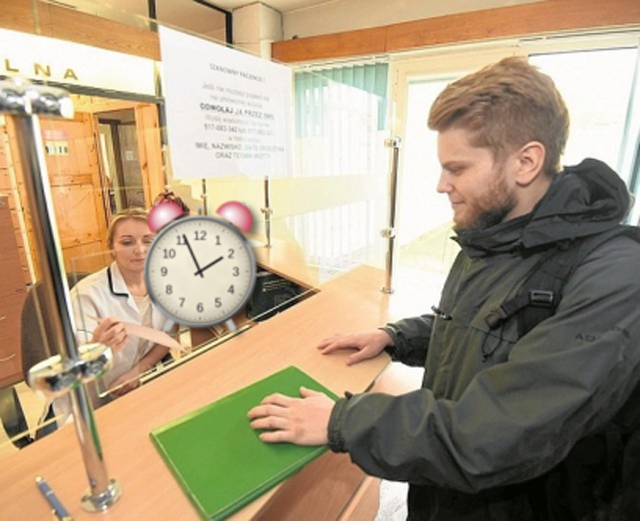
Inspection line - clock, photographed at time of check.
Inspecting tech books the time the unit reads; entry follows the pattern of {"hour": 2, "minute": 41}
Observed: {"hour": 1, "minute": 56}
